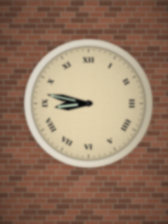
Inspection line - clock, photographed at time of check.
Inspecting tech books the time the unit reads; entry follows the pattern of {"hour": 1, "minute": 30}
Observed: {"hour": 8, "minute": 47}
